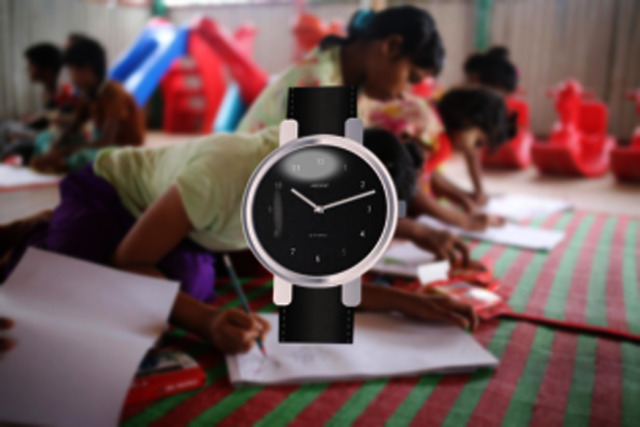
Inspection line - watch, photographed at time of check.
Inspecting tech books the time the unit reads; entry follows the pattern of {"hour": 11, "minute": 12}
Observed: {"hour": 10, "minute": 12}
